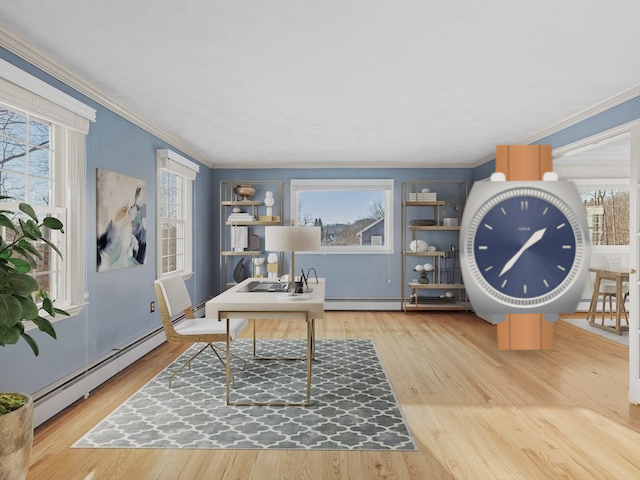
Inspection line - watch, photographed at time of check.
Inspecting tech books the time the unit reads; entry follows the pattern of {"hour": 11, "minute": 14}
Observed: {"hour": 1, "minute": 37}
